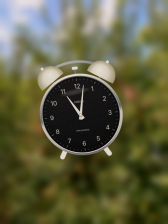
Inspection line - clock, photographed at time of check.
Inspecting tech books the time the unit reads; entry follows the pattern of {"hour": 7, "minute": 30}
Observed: {"hour": 11, "minute": 2}
